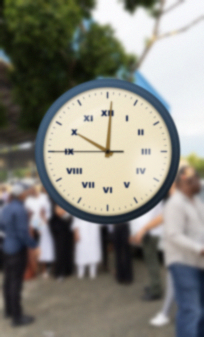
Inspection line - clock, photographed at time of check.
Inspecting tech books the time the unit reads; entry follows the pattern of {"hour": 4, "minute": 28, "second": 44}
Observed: {"hour": 10, "minute": 0, "second": 45}
